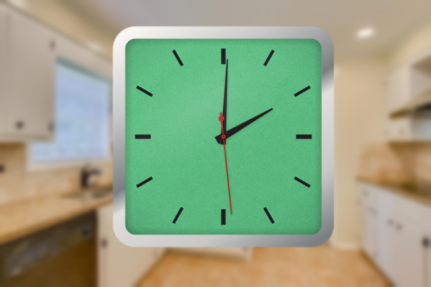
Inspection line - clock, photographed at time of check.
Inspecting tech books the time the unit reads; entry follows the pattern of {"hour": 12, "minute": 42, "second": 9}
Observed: {"hour": 2, "minute": 0, "second": 29}
